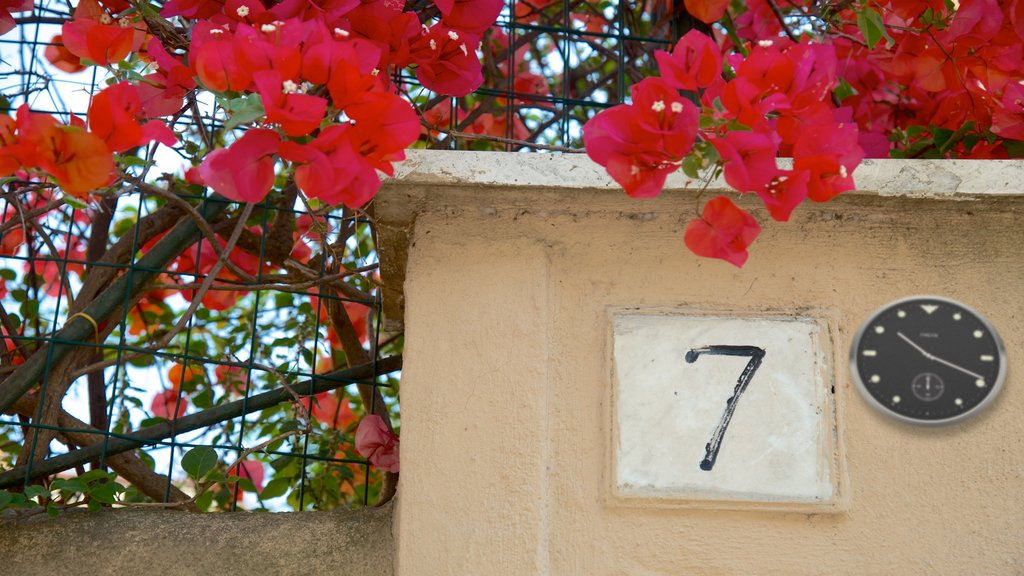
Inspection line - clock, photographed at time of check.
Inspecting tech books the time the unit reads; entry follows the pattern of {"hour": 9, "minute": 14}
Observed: {"hour": 10, "minute": 19}
